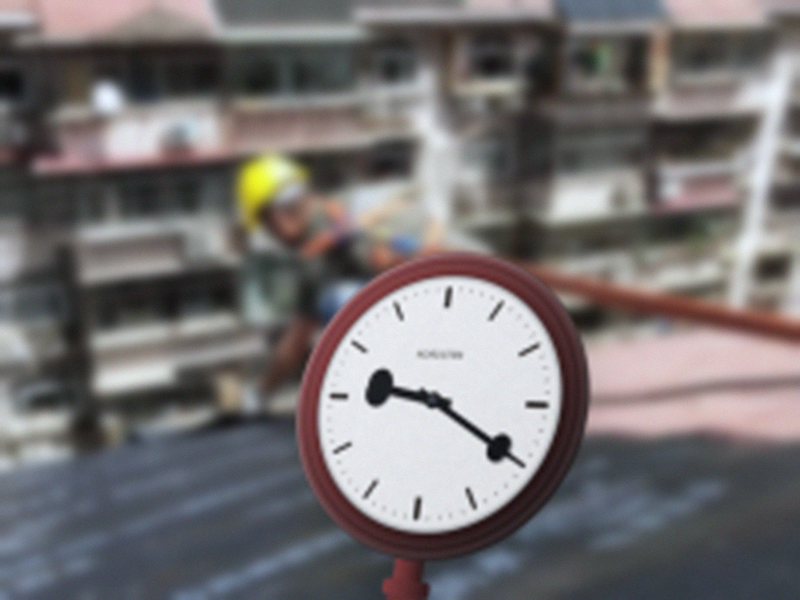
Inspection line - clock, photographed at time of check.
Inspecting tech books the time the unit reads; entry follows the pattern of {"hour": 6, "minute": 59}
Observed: {"hour": 9, "minute": 20}
